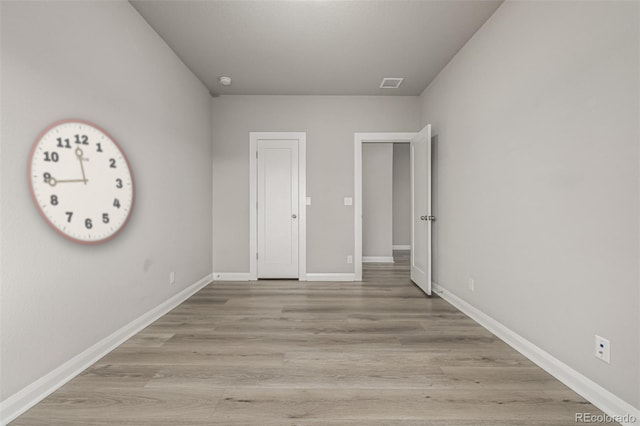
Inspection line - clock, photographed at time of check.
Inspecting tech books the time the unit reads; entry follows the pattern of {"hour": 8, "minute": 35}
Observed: {"hour": 11, "minute": 44}
